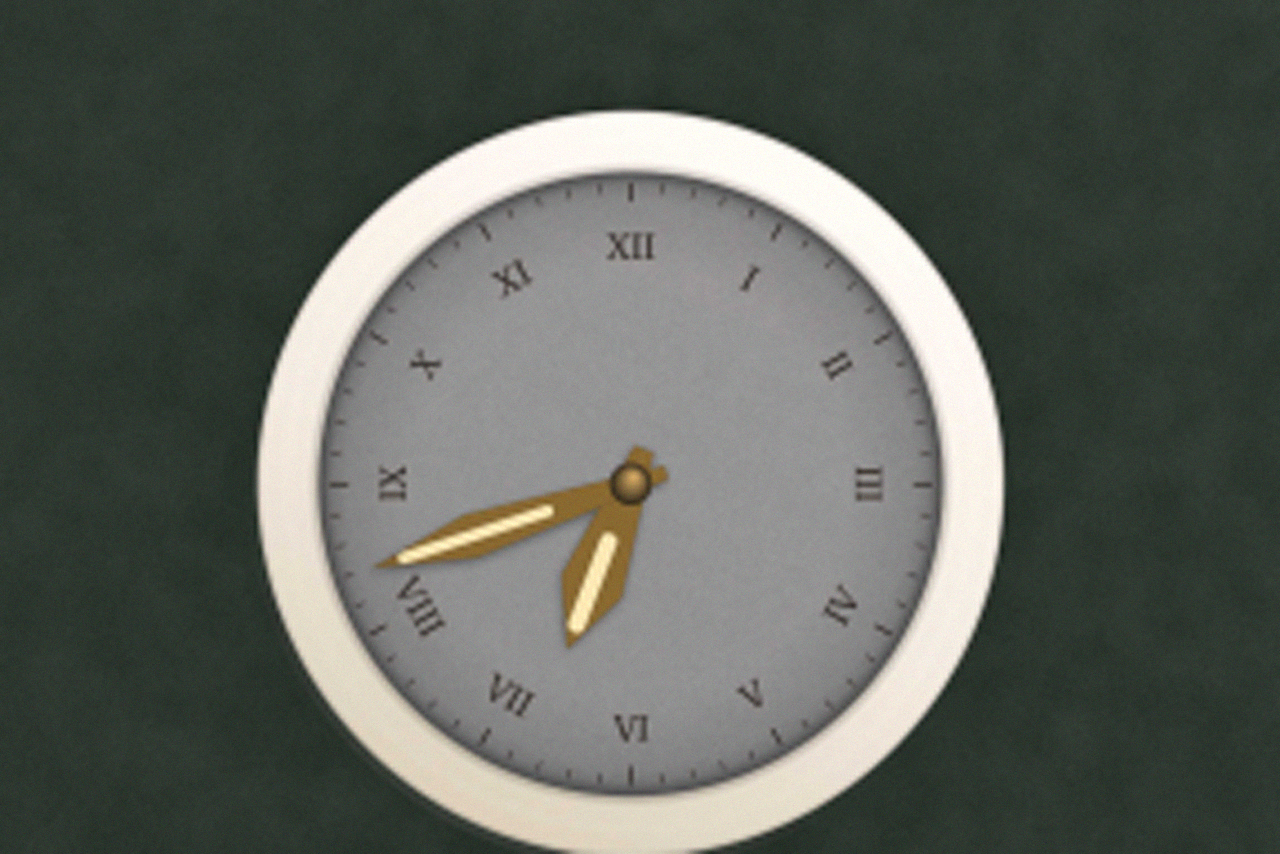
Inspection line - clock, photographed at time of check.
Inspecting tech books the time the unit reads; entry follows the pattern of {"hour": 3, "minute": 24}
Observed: {"hour": 6, "minute": 42}
